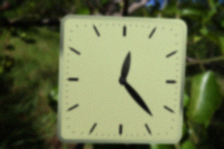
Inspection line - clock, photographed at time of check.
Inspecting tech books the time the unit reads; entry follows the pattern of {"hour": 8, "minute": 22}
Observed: {"hour": 12, "minute": 23}
